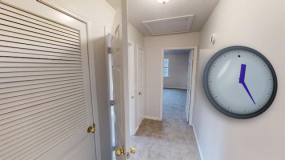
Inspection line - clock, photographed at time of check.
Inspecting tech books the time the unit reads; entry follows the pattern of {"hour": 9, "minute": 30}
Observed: {"hour": 12, "minute": 26}
